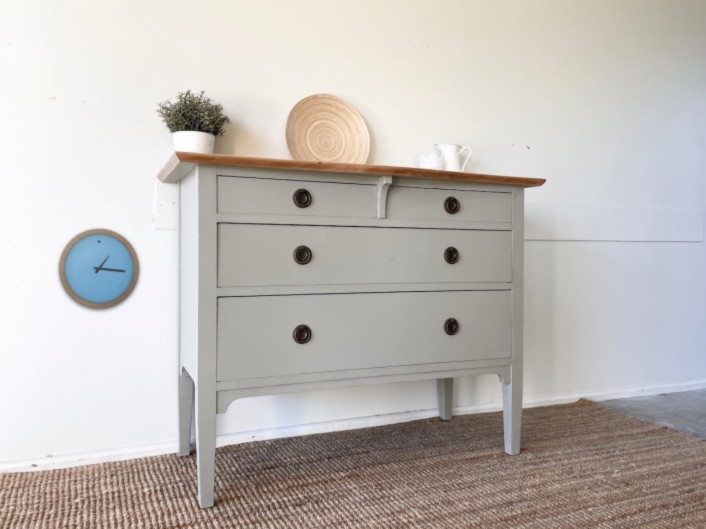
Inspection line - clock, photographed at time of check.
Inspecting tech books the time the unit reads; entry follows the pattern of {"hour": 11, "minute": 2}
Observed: {"hour": 1, "minute": 16}
